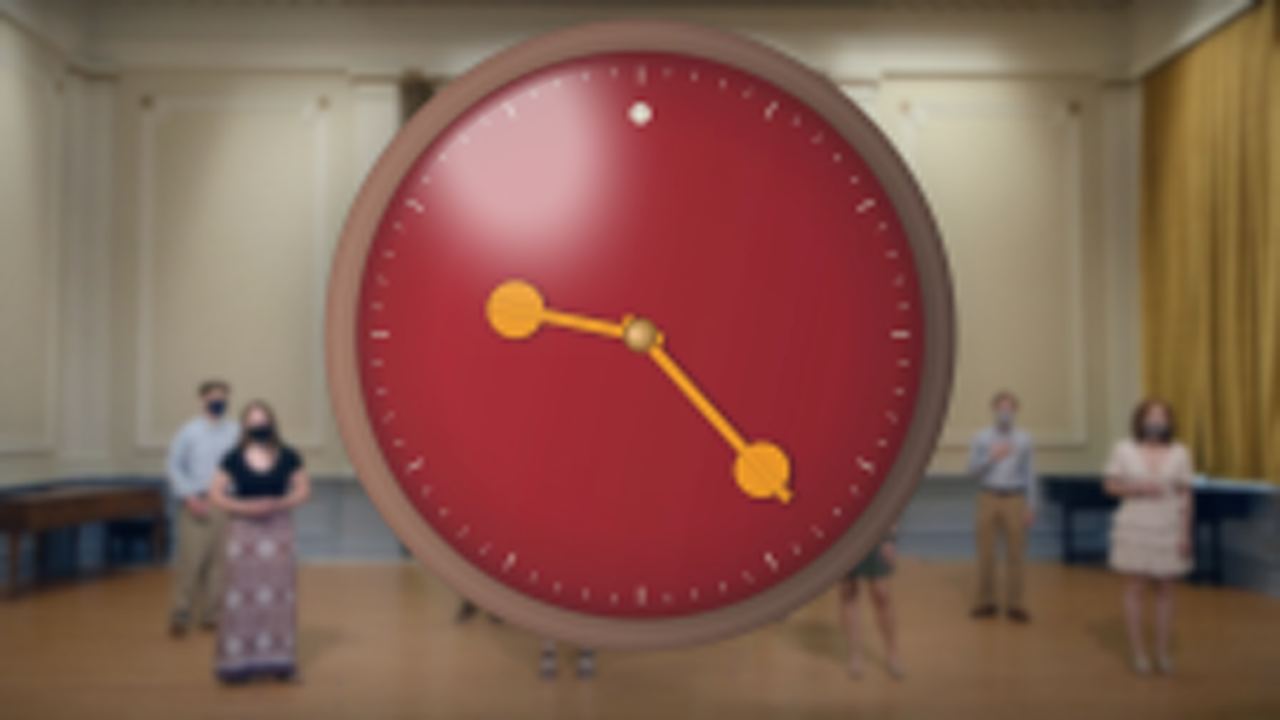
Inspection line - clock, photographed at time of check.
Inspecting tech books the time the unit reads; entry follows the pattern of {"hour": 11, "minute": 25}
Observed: {"hour": 9, "minute": 23}
